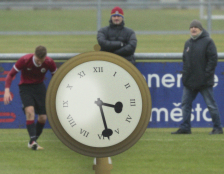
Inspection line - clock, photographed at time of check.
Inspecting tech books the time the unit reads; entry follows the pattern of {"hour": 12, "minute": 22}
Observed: {"hour": 3, "minute": 28}
